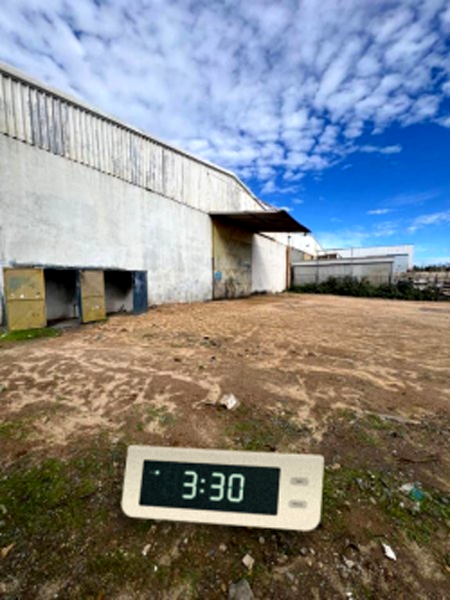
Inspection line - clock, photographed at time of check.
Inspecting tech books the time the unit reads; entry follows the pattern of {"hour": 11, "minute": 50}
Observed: {"hour": 3, "minute": 30}
